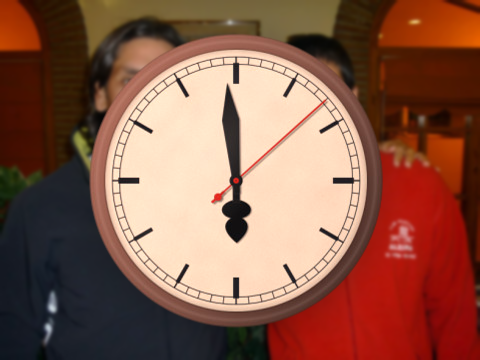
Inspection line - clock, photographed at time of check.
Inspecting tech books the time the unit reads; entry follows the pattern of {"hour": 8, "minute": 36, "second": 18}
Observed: {"hour": 5, "minute": 59, "second": 8}
